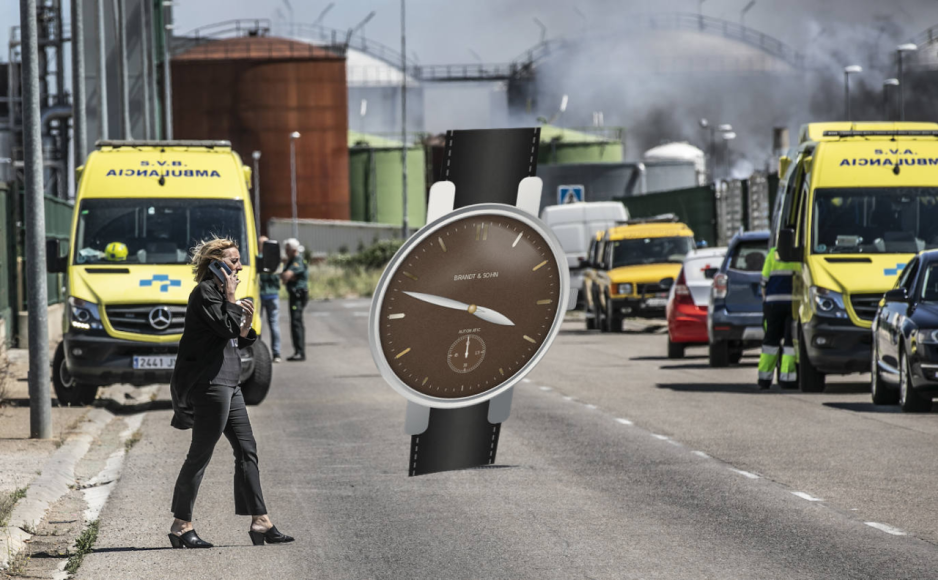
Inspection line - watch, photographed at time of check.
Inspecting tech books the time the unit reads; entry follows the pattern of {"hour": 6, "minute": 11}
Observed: {"hour": 3, "minute": 48}
